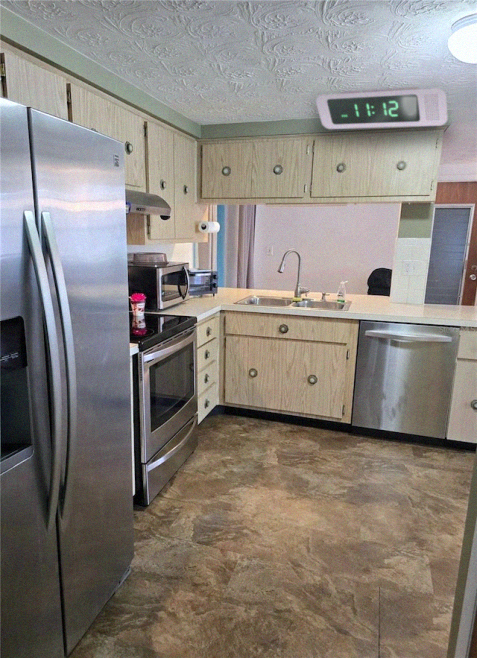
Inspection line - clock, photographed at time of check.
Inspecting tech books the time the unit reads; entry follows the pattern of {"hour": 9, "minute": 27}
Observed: {"hour": 11, "minute": 12}
